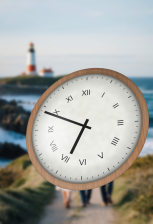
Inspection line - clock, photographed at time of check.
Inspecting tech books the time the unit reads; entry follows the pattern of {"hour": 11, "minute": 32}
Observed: {"hour": 6, "minute": 49}
